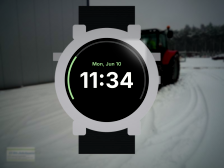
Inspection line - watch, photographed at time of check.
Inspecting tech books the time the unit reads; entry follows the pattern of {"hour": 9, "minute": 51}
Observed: {"hour": 11, "minute": 34}
